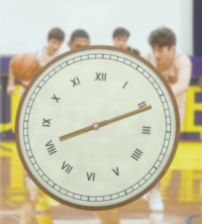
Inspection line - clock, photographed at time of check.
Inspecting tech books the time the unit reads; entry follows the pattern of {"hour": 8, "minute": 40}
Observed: {"hour": 8, "minute": 11}
